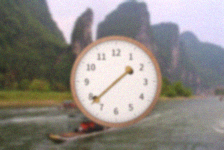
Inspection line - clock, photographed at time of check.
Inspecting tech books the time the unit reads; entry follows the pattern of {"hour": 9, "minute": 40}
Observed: {"hour": 1, "minute": 38}
